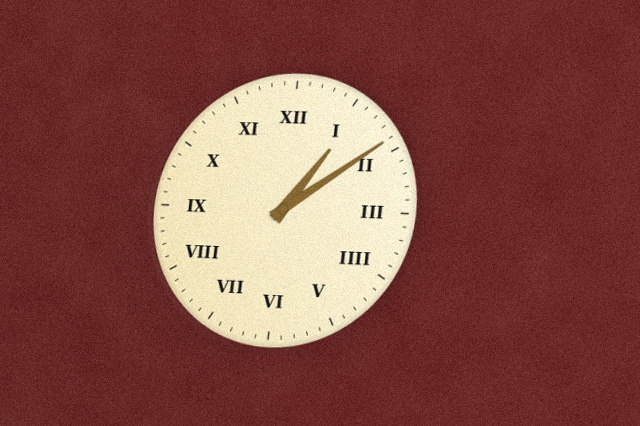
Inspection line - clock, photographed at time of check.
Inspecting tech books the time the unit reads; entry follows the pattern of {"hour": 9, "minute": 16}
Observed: {"hour": 1, "minute": 9}
